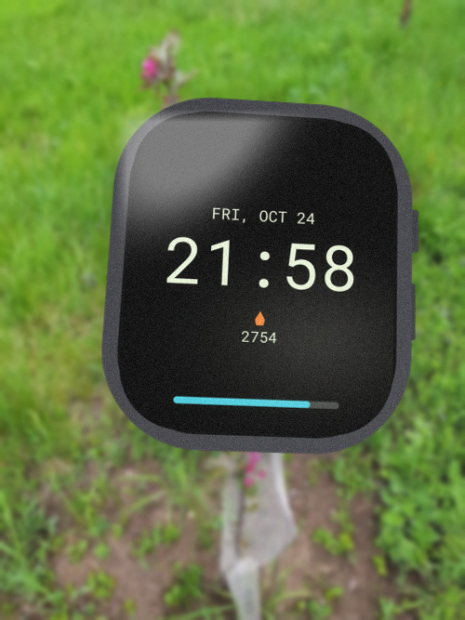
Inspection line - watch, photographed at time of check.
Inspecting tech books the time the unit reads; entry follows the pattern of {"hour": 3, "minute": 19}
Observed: {"hour": 21, "minute": 58}
